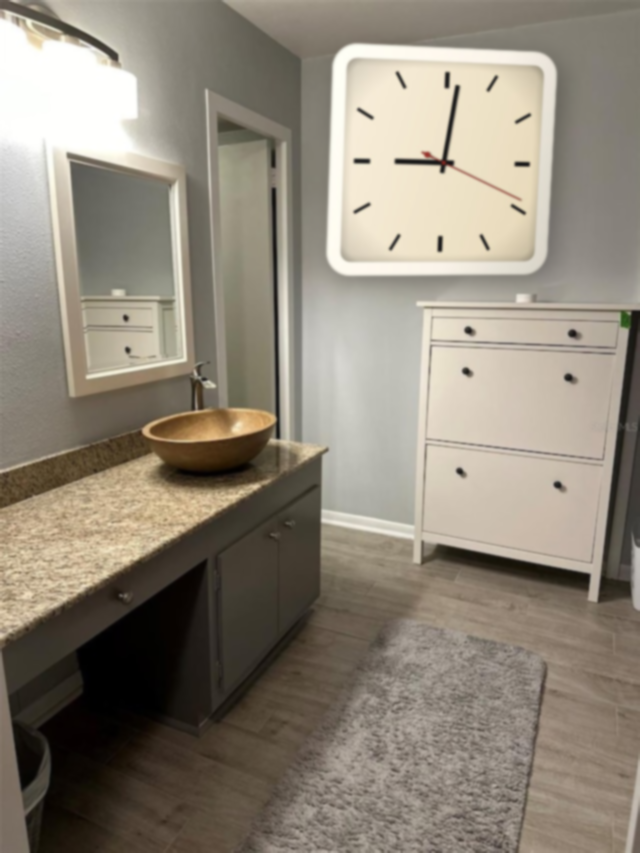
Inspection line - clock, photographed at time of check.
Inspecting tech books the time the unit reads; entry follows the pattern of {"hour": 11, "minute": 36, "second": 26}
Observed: {"hour": 9, "minute": 1, "second": 19}
